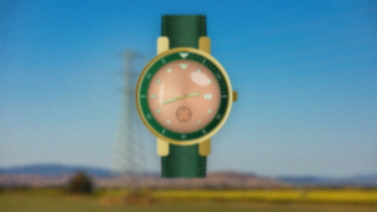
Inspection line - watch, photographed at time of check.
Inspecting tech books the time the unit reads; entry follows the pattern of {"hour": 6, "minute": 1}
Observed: {"hour": 2, "minute": 42}
